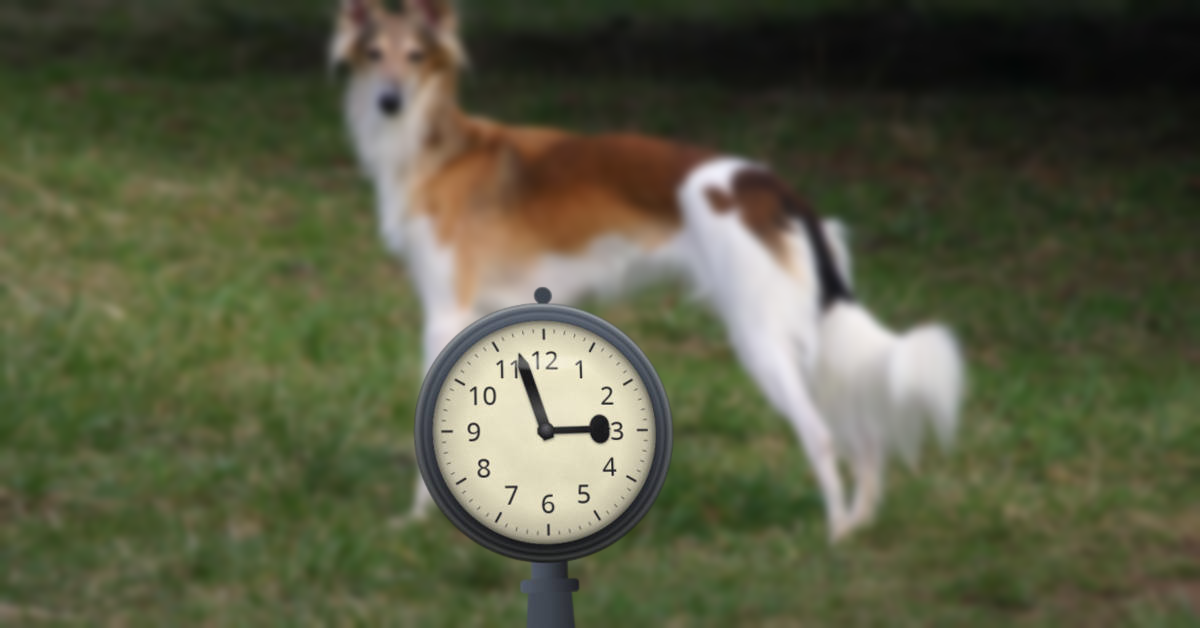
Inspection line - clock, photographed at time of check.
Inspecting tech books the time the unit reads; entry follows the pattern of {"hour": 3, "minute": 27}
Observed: {"hour": 2, "minute": 57}
